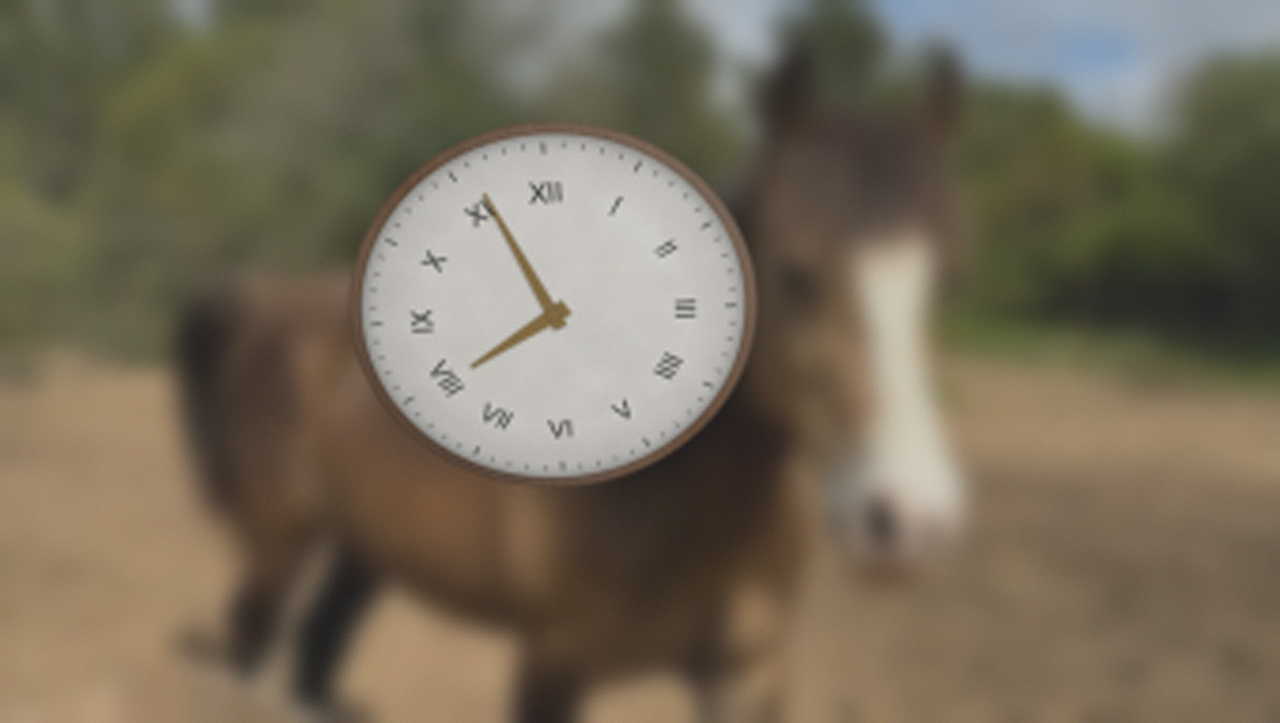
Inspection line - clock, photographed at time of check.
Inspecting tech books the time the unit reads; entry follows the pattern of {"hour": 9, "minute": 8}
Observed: {"hour": 7, "minute": 56}
